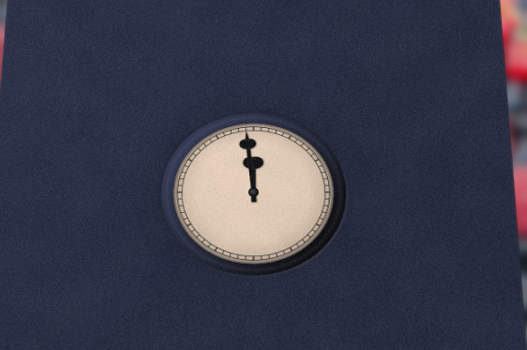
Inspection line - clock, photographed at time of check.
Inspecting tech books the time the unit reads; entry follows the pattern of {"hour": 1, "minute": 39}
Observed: {"hour": 11, "minute": 59}
